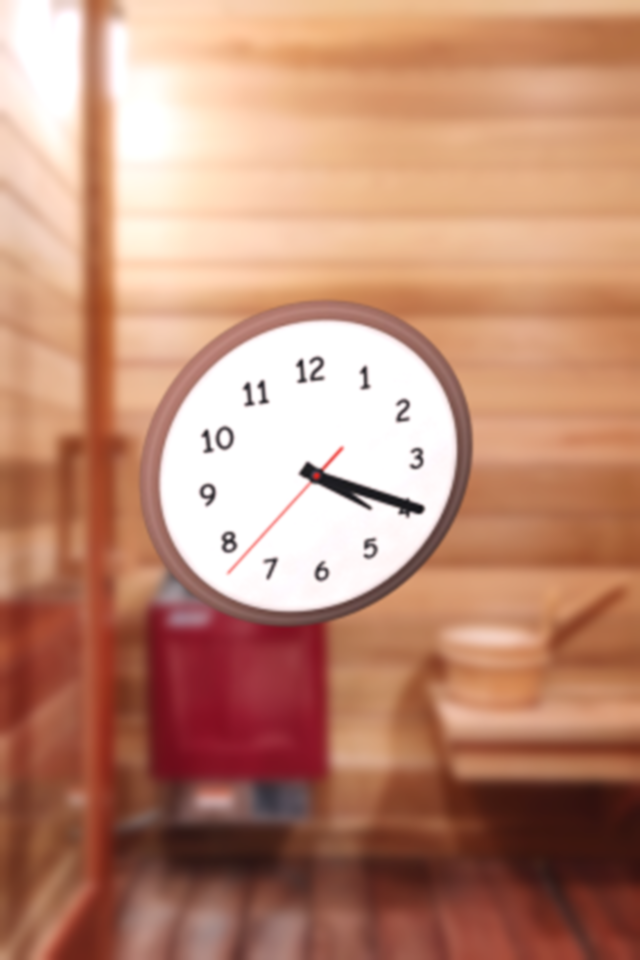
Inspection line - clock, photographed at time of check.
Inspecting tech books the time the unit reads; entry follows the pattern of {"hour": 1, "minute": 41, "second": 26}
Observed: {"hour": 4, "minute": 19, "second": 38}
